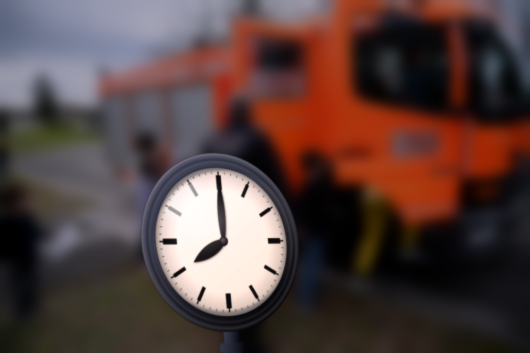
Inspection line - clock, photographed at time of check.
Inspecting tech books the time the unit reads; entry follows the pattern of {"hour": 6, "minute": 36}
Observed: {"hour": 8, "minute": 0}
